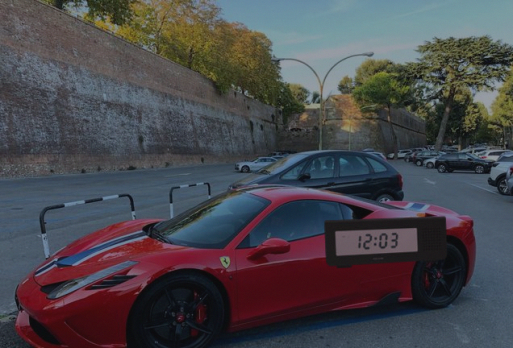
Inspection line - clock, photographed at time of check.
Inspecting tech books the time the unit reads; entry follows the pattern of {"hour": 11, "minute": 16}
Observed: {"hour": 12, "minute": 3}
